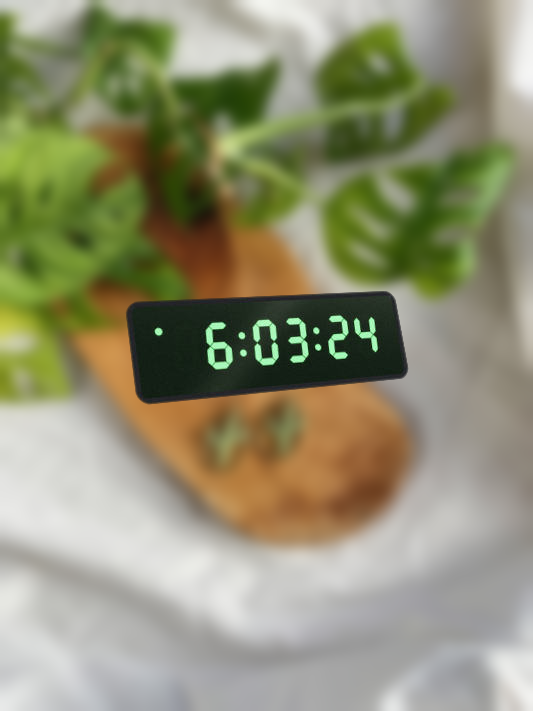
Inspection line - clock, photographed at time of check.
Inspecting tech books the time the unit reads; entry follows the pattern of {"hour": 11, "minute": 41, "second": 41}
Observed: {"hour": 6, "minute": 3, "second": 24}
